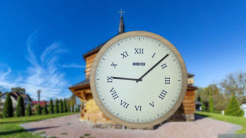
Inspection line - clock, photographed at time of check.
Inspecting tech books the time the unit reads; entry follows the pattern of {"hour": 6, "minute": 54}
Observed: {"hour": 9, "minute": 8}
